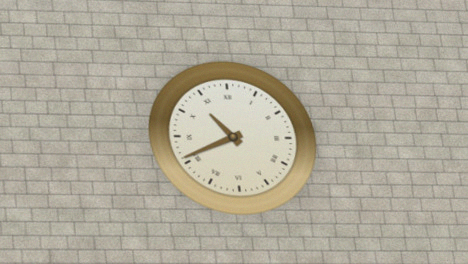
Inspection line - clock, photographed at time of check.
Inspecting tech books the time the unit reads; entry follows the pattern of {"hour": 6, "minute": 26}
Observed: {"hour": 10, "minute": 41}
